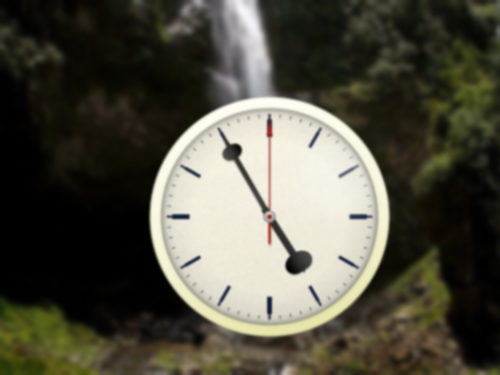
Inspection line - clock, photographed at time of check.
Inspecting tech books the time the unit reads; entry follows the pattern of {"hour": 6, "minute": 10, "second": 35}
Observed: {"hour": 4, "minute": 55, "second": 0}
